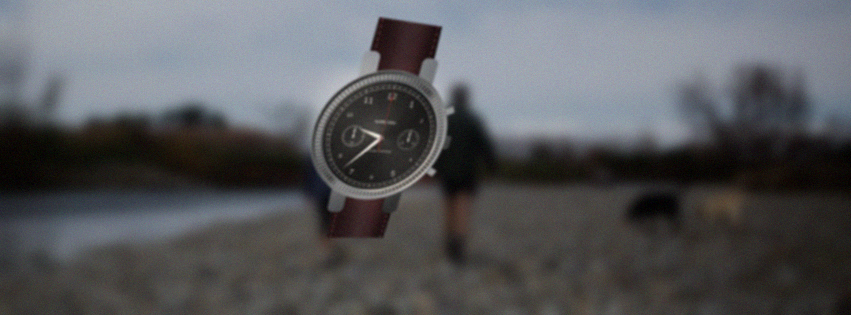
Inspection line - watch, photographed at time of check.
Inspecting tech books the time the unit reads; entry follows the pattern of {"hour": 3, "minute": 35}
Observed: {"hour": 9, "minute": 37}
